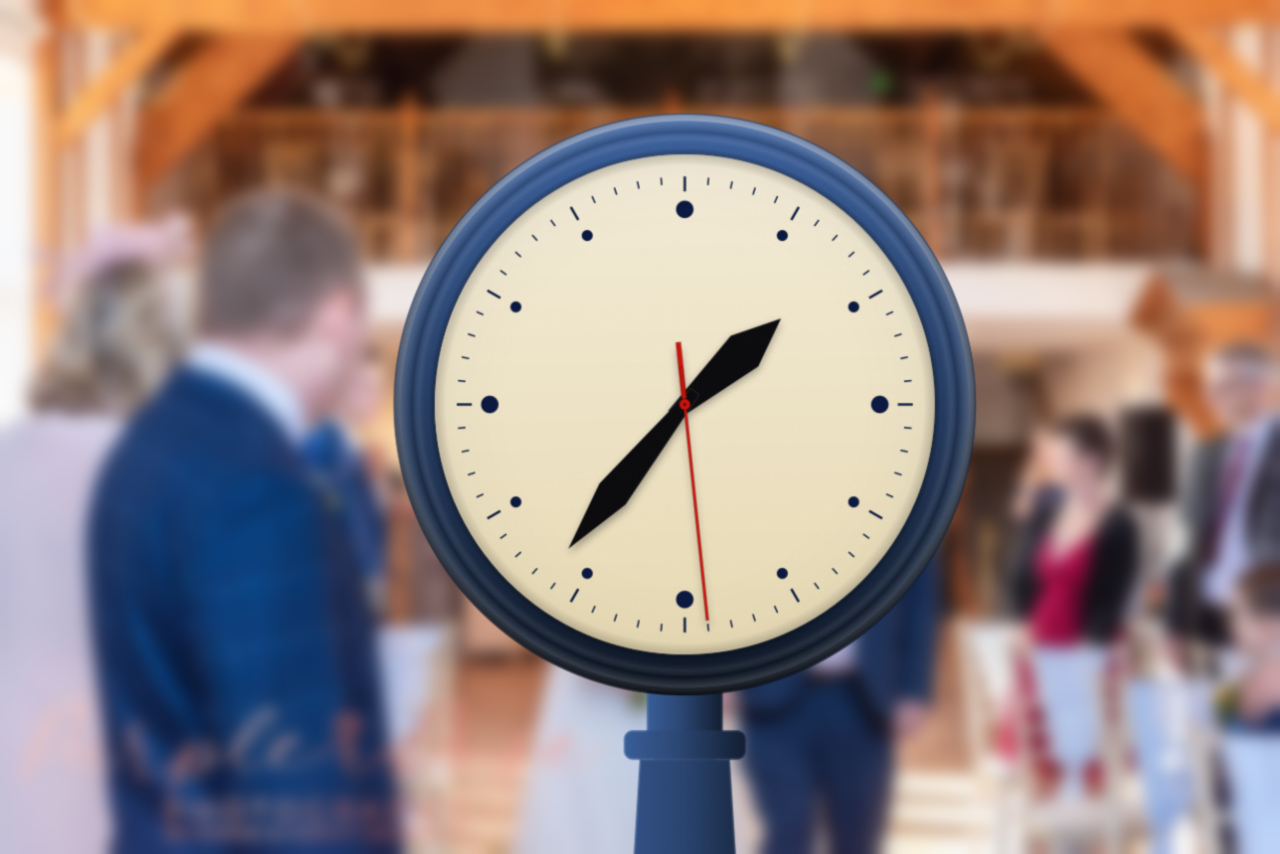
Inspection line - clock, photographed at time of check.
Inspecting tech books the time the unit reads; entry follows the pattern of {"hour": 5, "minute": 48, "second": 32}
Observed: {"hour": 1, "minute": 36, "second": 29}
